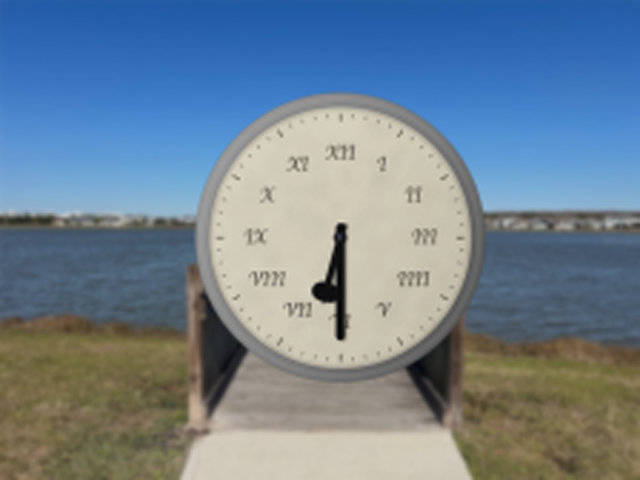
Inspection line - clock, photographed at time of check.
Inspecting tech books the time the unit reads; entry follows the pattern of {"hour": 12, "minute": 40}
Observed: {"hour": 6, "minute": 30}
